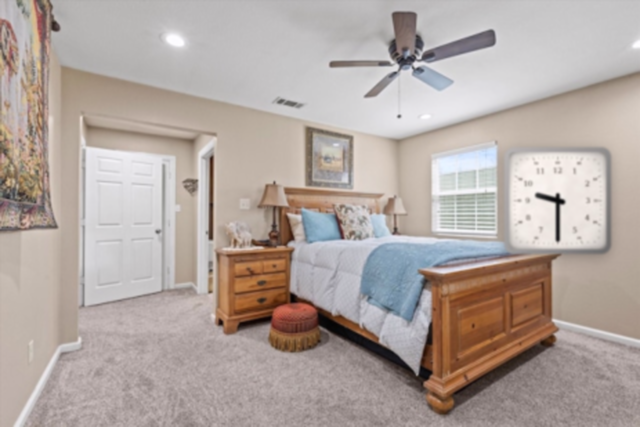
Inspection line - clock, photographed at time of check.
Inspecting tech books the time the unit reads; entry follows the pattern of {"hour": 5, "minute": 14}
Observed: {"hour": 9, "minute": 30}
